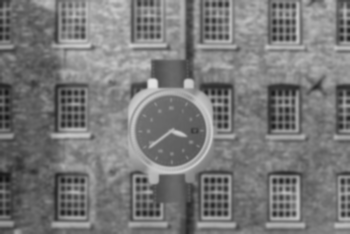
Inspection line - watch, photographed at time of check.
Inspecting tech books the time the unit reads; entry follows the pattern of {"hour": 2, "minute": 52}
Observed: {"hour": 3, "minute": 39}
